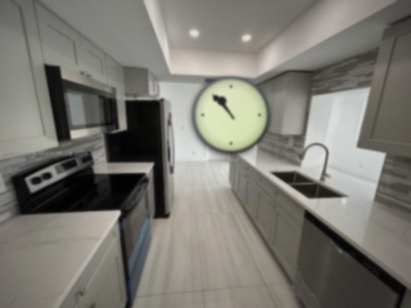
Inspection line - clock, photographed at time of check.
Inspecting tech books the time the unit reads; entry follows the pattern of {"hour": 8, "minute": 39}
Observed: {"hour": 10, "minute": 53}
